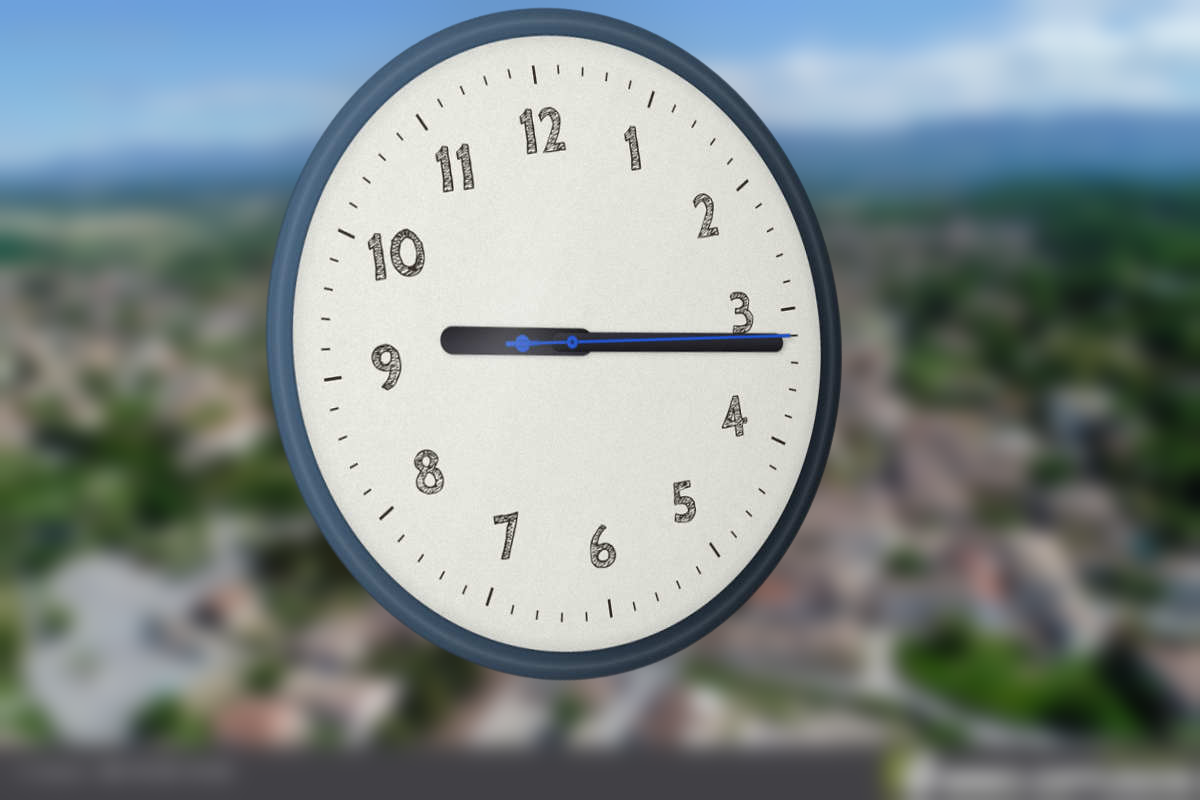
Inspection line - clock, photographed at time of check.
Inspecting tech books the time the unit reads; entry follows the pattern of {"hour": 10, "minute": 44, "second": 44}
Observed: {"hour": 9, "minute": 16, "second": 16}
